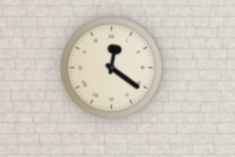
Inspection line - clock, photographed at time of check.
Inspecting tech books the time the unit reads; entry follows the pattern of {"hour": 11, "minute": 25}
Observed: {"hour": 12, "minute": 21}
